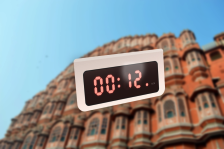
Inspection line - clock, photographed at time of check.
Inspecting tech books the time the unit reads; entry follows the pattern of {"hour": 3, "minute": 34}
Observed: {"hour": 0, "minute": 12}
